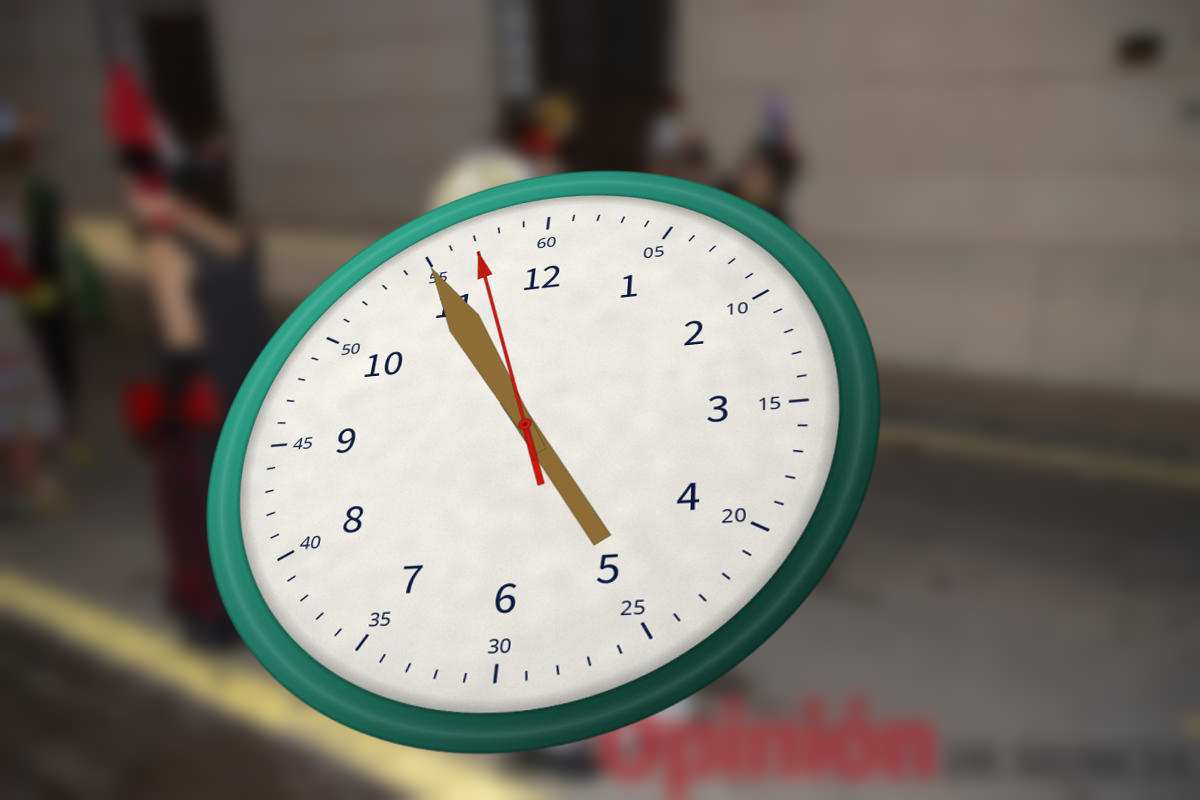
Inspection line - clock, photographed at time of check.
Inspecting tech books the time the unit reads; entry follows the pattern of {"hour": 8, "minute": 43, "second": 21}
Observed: {"hour": 4, "minute": 54, "second": 57}
